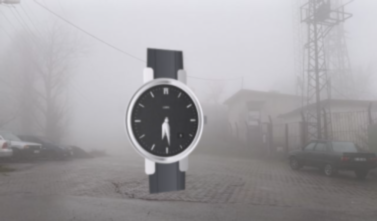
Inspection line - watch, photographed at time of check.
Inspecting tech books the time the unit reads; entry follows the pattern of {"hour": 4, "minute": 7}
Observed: {"hour": 6, "minute": 29}
